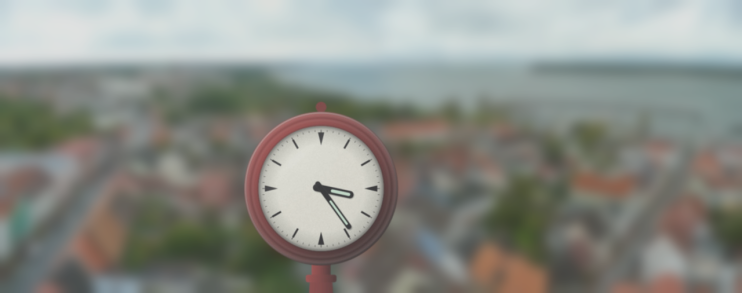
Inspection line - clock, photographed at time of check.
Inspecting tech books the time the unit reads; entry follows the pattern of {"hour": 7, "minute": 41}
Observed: {"hour": 3, "minute": 24}
